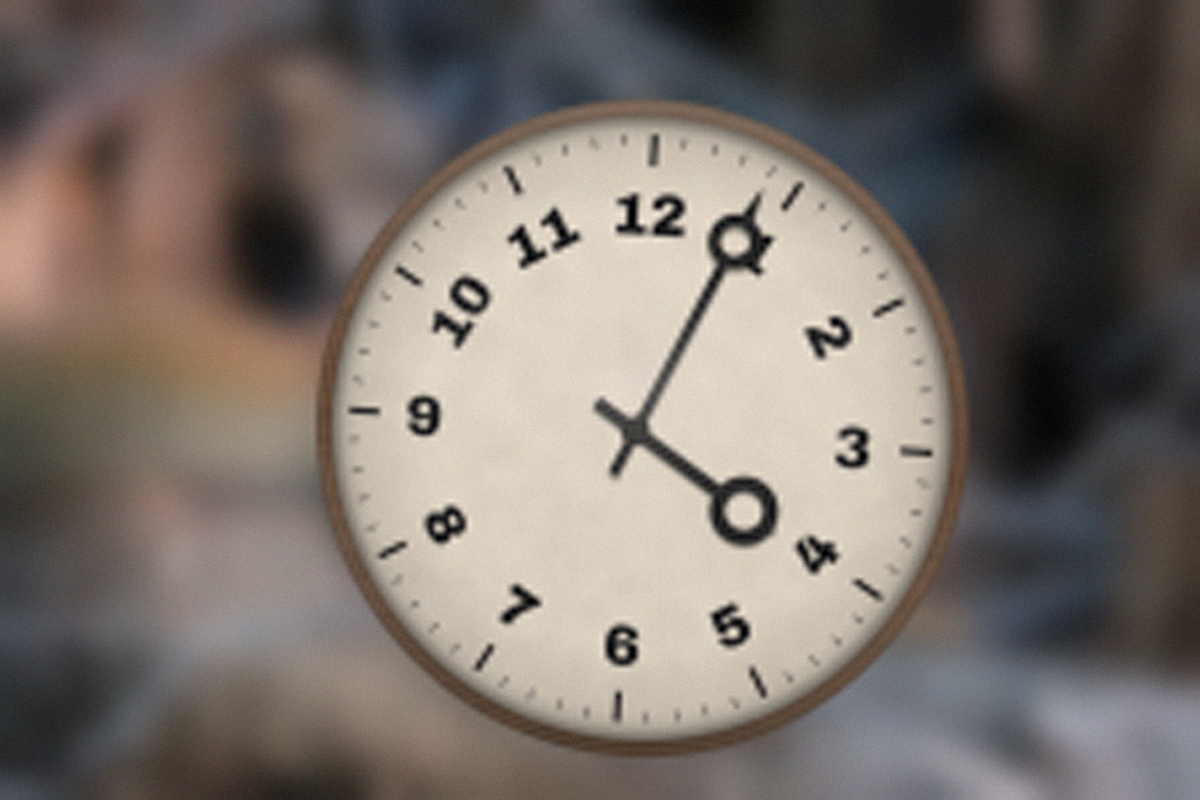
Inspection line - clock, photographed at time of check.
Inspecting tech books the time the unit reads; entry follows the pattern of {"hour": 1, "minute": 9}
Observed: {"hour": 4, "minute": 4}
